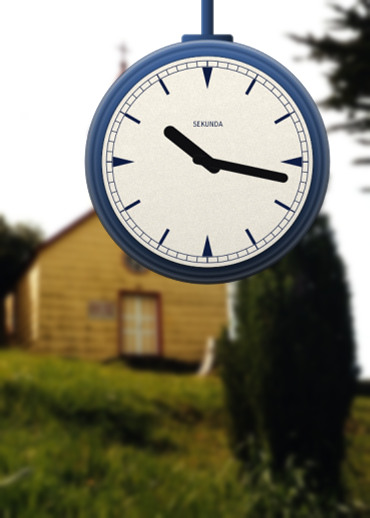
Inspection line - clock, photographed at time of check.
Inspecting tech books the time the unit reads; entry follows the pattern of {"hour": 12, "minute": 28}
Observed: {"hour": 10, "minute": 17}
